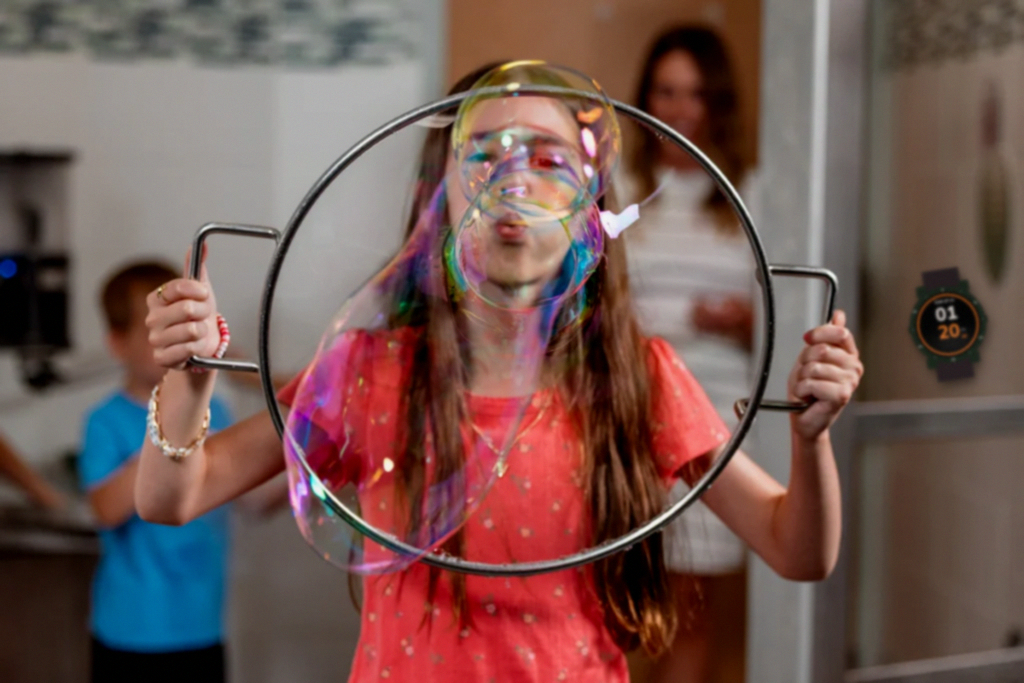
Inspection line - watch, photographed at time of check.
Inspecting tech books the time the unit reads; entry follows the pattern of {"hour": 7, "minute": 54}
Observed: {"hour": 1, "minute": 20}
